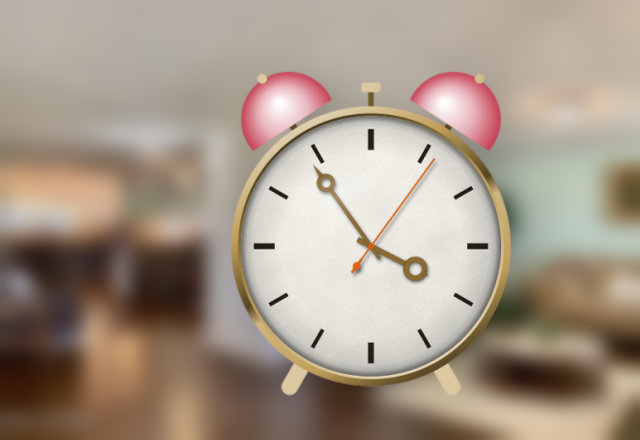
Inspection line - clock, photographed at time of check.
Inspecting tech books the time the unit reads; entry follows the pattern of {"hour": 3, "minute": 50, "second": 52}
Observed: {"hour": 3, "minute": 54, "second": 6}
